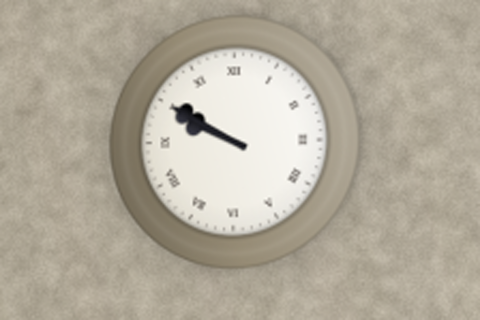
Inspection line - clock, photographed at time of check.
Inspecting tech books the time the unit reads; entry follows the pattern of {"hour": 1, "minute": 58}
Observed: {"hour": 9, "minute": 50}
